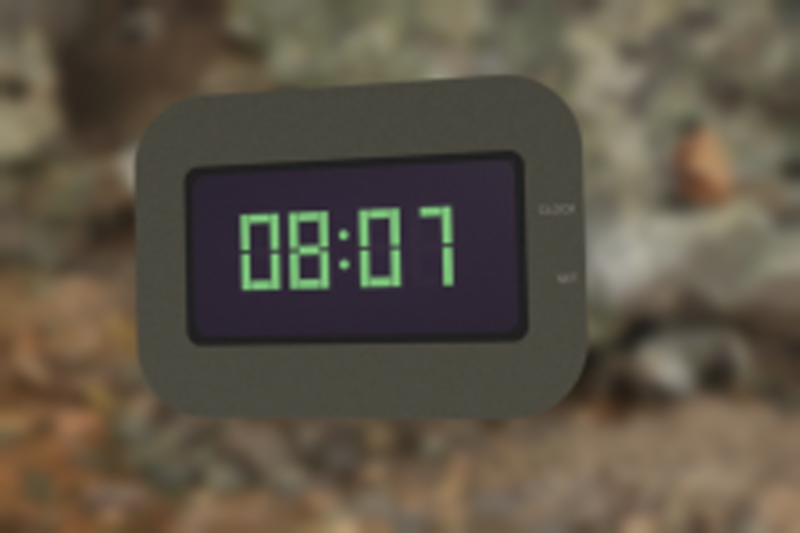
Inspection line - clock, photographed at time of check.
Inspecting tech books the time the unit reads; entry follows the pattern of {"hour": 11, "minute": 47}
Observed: {"hour": 8, "minute": 7}
